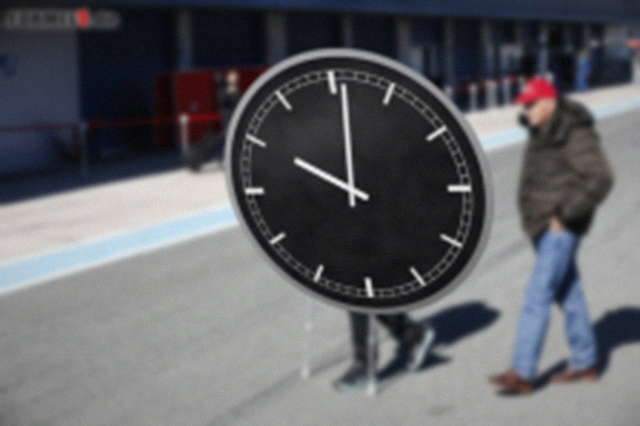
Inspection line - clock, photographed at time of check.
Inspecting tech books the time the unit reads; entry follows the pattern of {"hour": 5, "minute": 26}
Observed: {"hour": 10, "minute": 1}
